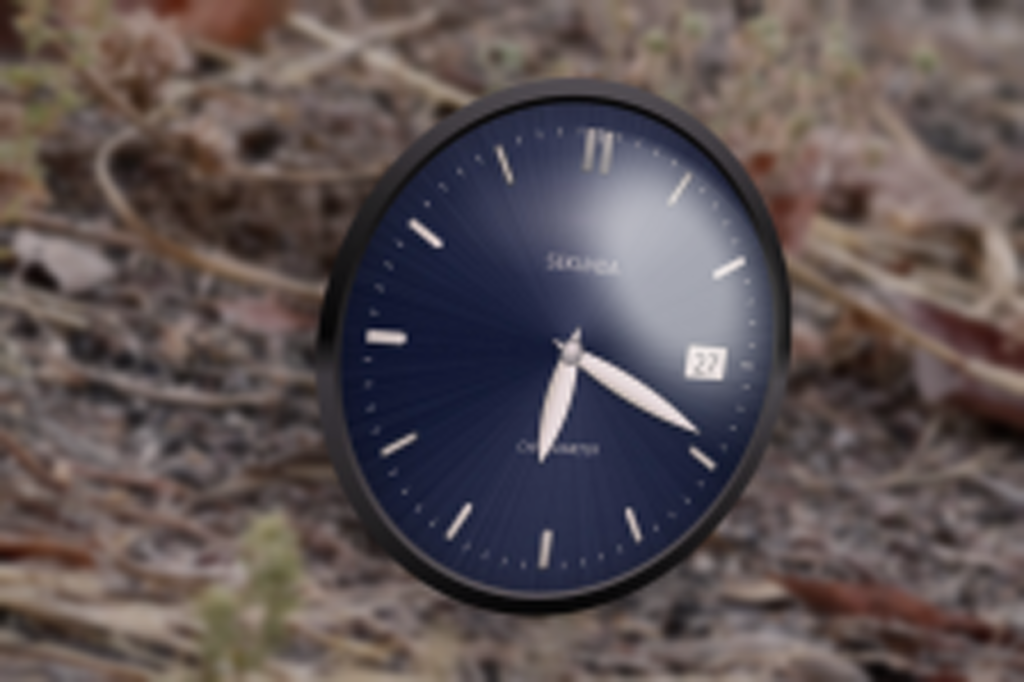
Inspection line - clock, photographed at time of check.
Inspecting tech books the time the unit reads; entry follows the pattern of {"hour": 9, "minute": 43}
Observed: {"hour": 6, "minute": 19}
